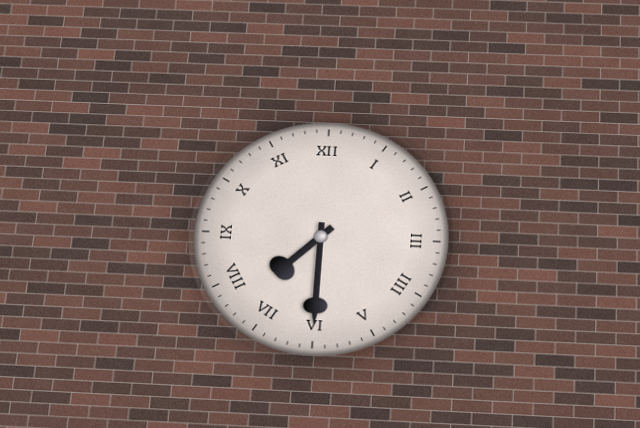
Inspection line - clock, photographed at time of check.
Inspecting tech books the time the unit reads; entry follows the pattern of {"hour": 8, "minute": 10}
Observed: {"hour": 7, "minute": 30}
